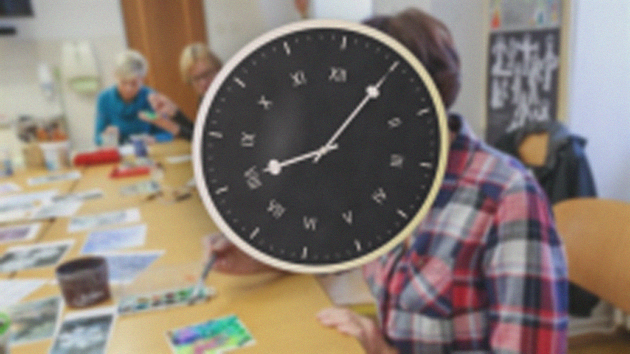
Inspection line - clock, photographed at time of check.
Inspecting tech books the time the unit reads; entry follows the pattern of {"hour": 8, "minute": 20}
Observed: {"hour": 8, "minute": 5}
